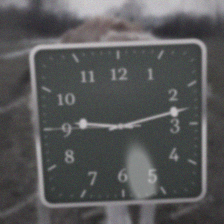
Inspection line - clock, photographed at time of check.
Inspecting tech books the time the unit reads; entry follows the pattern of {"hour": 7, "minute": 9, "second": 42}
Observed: {"hour": 9, "minute": 12, "second": 45}
